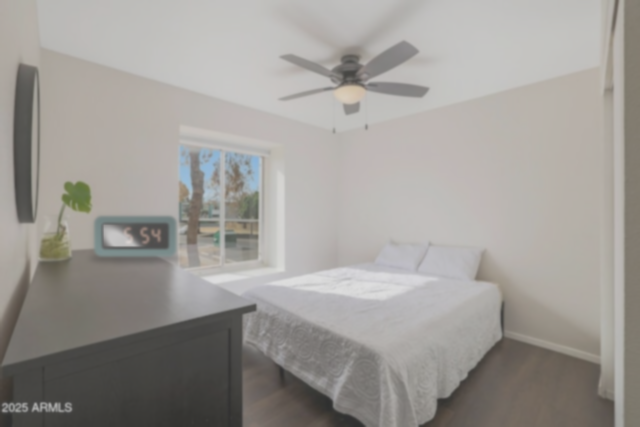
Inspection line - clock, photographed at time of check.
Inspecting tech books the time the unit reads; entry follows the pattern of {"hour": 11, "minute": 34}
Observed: {"hour": 5, "minute": 54}
